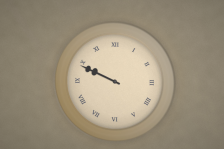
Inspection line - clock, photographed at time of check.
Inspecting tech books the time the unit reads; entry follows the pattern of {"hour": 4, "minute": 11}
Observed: {"hour": 9, "minute": 49}
